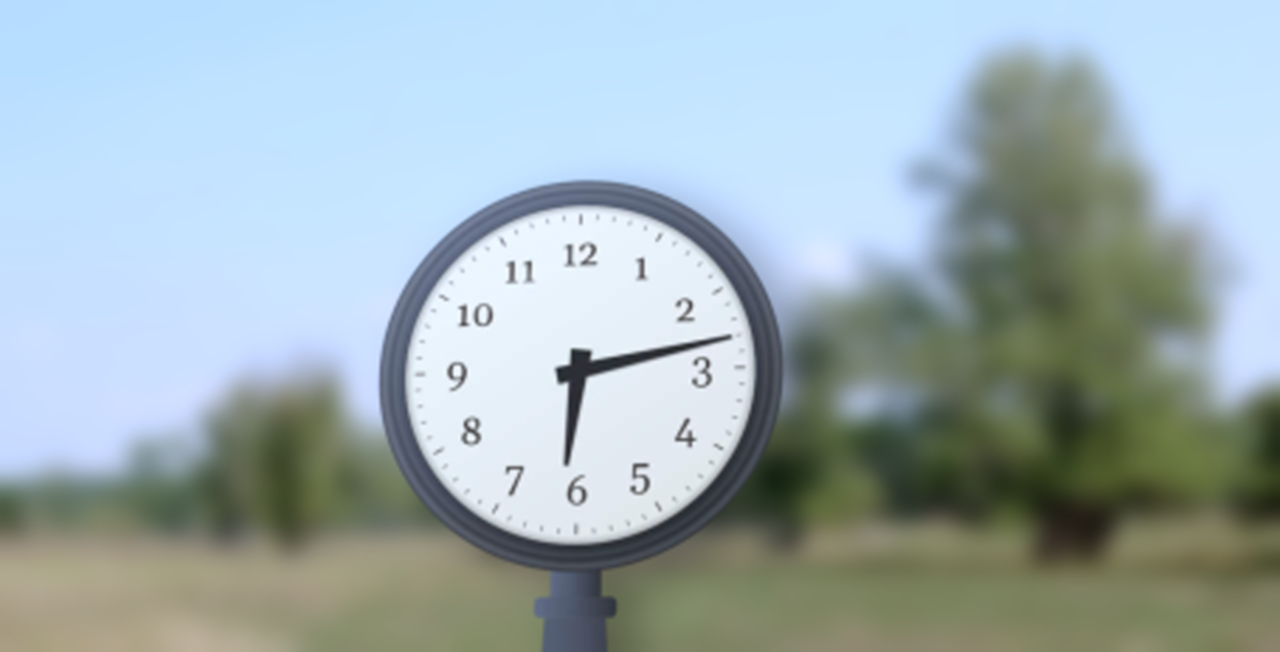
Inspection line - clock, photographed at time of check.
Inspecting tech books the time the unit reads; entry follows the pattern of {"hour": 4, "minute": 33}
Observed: {"hour": 6, "minute": 13}
